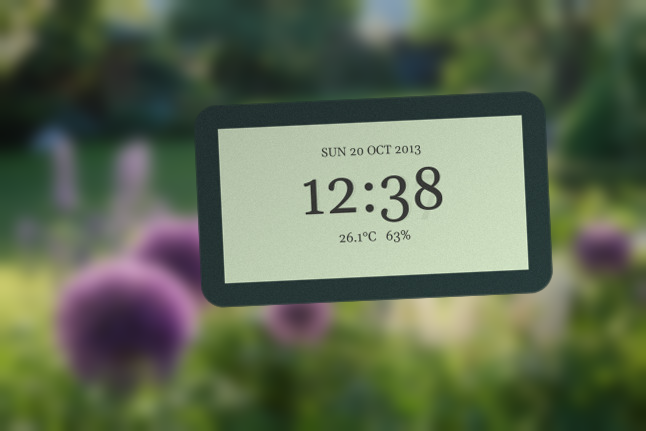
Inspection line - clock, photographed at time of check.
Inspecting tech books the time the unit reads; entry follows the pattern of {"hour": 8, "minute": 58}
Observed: {"hour": 12, "minute": 38}
